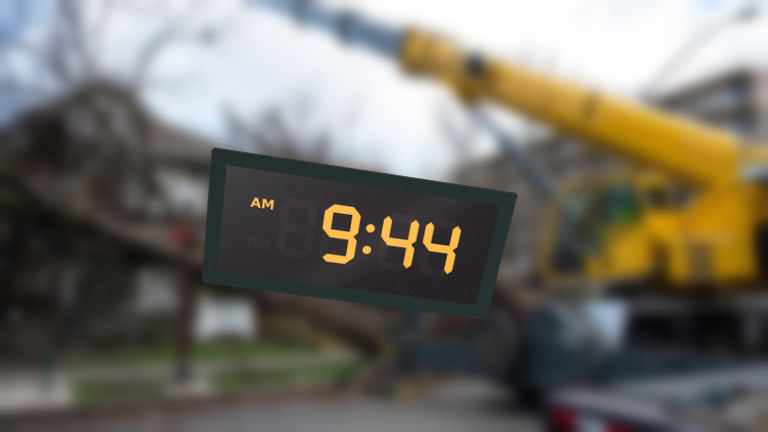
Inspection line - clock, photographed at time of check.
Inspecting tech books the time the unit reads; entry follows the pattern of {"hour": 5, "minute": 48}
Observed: {"hour": 9, "minute": 44}
